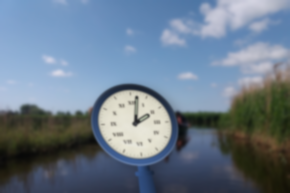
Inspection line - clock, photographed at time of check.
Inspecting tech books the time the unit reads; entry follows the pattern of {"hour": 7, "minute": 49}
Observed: {"hour": 2, "minute": 2}
